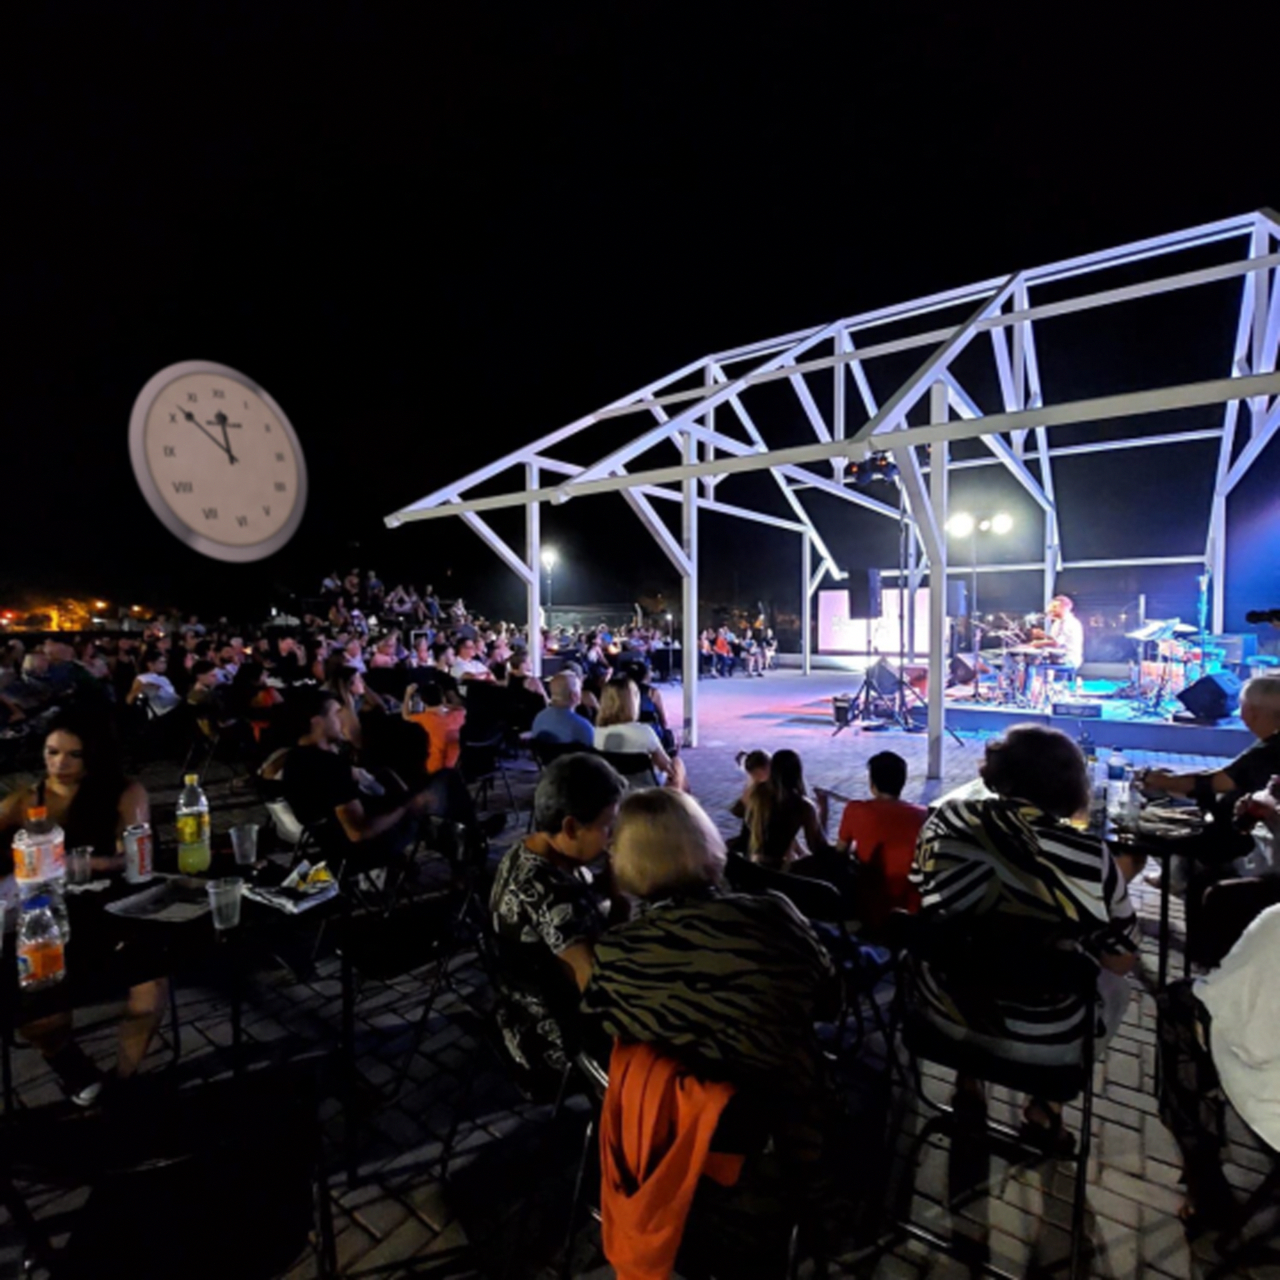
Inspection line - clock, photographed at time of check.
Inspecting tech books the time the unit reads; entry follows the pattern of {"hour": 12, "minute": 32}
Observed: {"hour": 11, "minute": 52}
